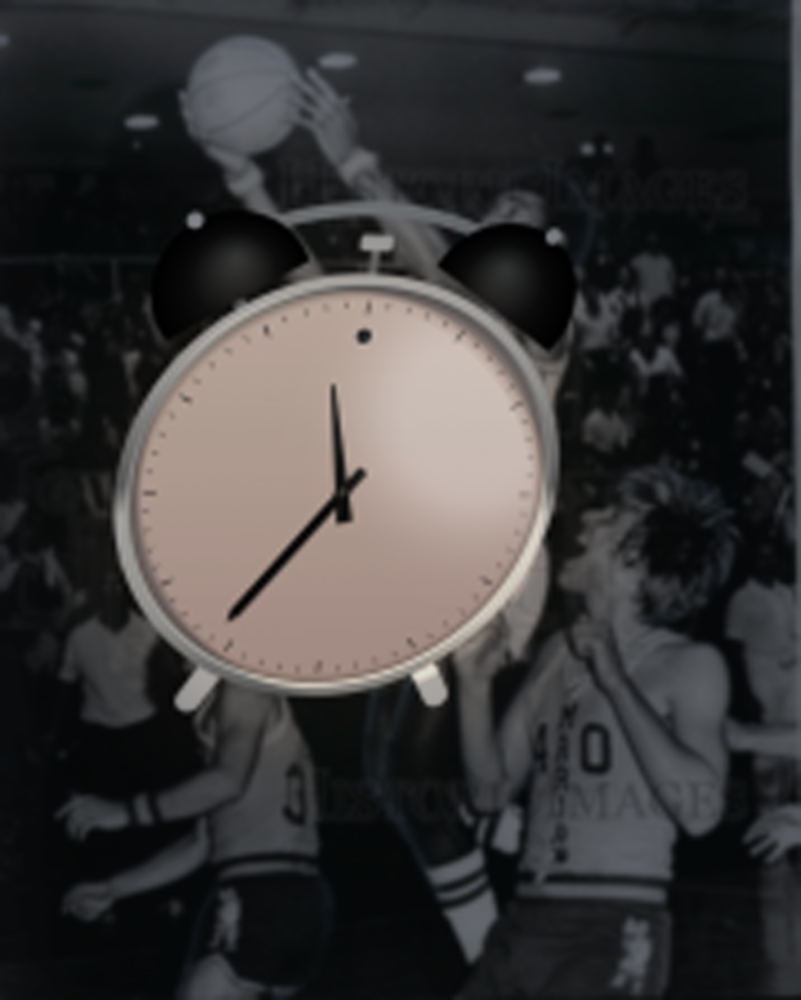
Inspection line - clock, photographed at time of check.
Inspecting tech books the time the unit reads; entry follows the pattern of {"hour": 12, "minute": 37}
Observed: {"hour": 11, "minute": 36}
